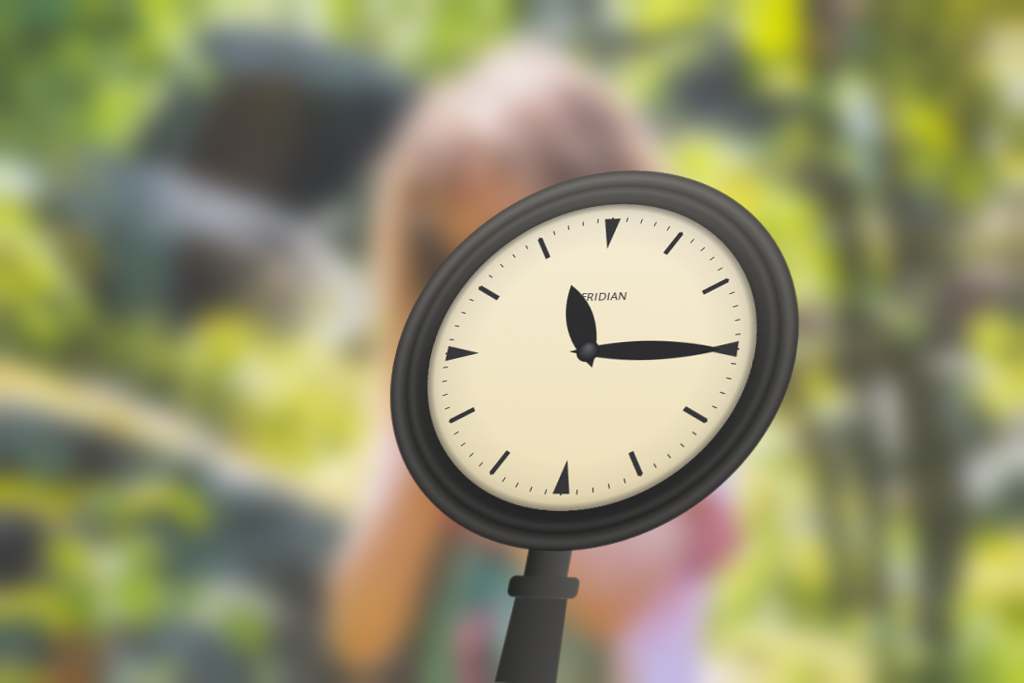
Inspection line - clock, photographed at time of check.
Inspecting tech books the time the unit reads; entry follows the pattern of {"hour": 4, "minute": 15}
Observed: {"hour": 11, "minute": 15}
